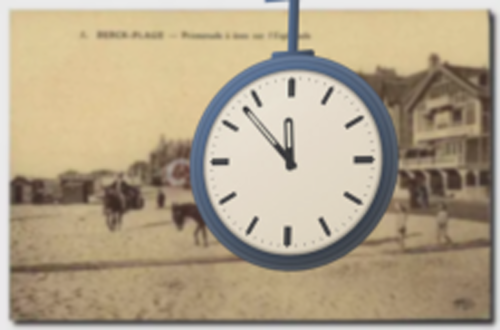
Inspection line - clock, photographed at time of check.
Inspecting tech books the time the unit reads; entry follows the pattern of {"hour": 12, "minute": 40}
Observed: {"hour": 11, "minute": 53}
